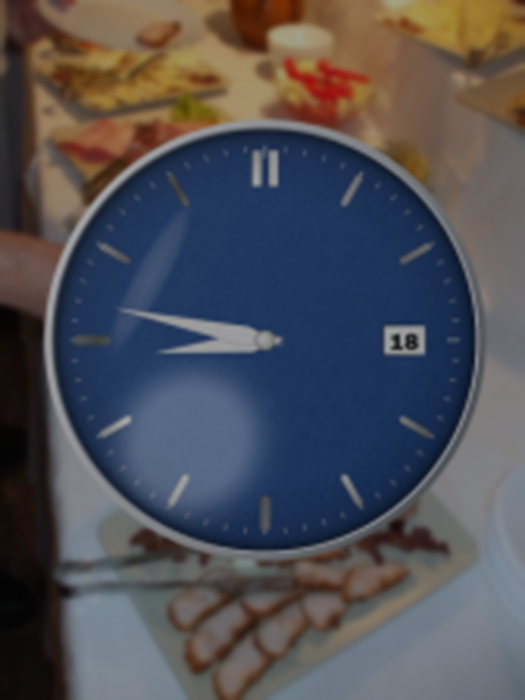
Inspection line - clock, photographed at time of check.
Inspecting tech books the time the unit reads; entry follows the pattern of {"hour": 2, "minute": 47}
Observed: {"hour": 8, "minute": 47}
